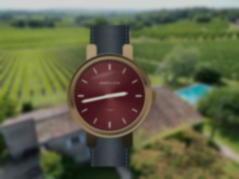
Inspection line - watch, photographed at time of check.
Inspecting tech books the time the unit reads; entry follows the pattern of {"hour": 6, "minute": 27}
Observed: {"hour": 2, "minute": 43}
